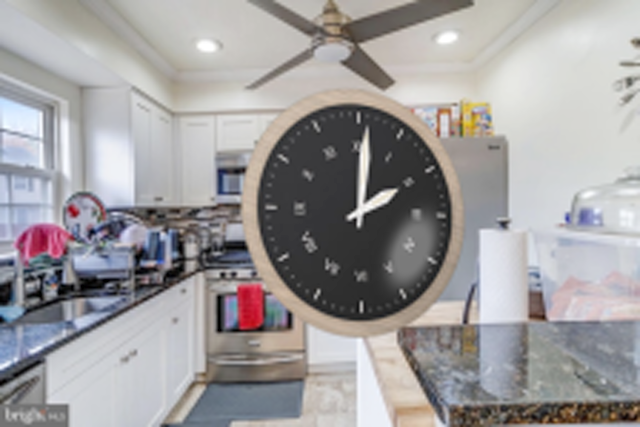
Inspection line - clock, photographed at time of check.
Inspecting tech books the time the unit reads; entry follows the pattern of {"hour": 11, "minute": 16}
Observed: {"hour": 2, "minute": 1}
